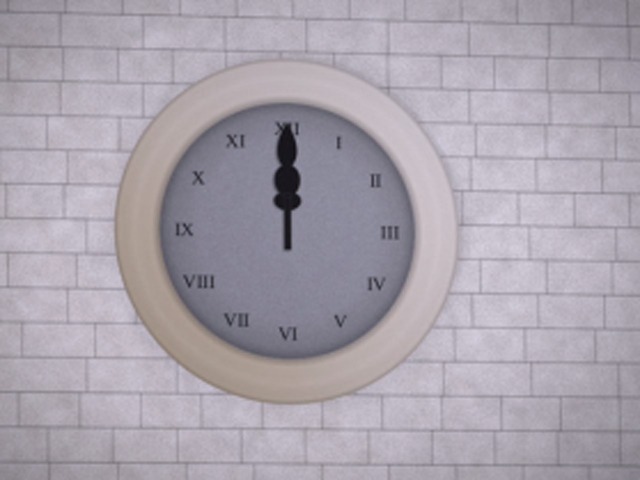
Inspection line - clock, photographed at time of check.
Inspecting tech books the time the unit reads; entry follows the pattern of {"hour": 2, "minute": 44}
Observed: {"hour": 12, "minute": 0}
